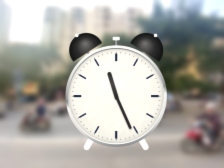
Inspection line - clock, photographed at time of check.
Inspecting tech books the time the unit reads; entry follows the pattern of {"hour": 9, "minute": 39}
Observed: {"hour": 11, "minute": 26}
